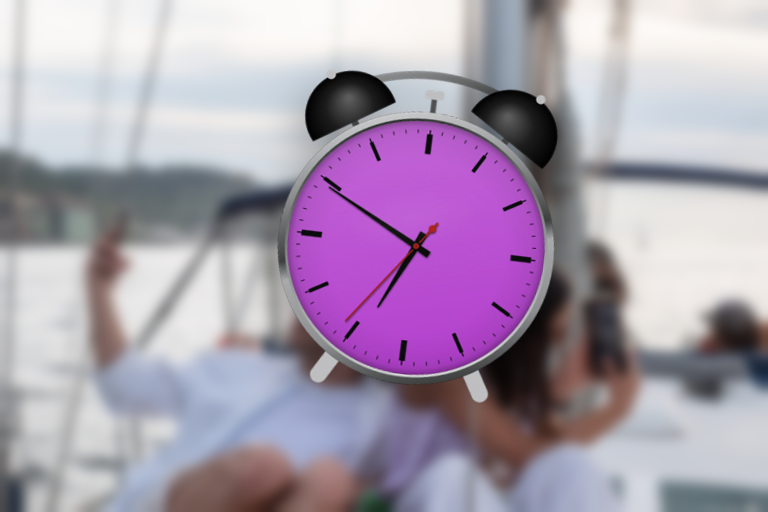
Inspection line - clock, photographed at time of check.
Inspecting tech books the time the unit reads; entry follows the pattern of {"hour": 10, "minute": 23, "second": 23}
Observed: {"hour": 6, "minute": 49, "second": 36}
